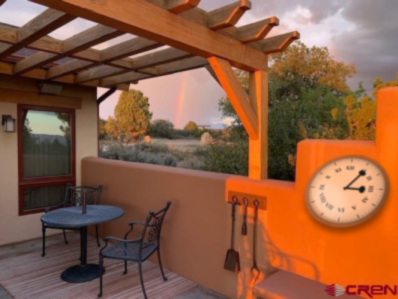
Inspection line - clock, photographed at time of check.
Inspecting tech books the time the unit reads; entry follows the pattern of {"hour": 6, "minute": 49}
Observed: {"hour": 3, "minute": 6}
